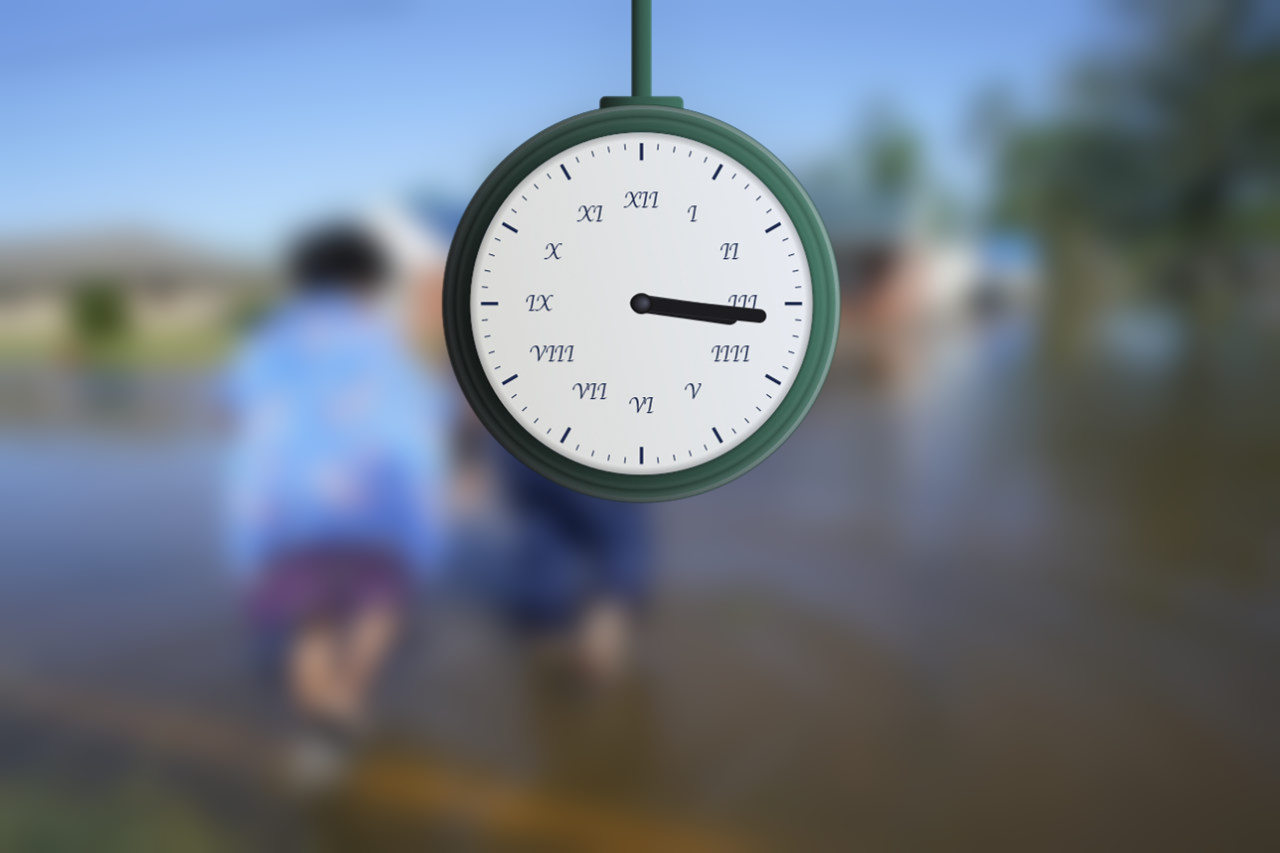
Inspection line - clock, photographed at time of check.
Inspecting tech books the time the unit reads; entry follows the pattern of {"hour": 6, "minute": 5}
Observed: {"hour": 3, "minute": 16}
